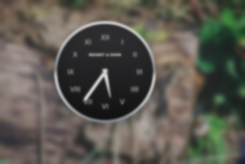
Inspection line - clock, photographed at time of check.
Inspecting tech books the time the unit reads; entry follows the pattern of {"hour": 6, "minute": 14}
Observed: {"hour": 5, "minute": 36}
